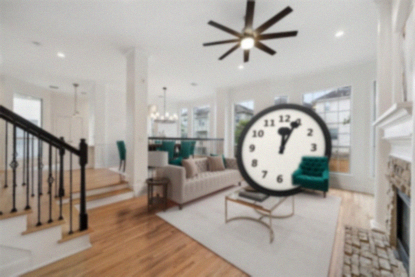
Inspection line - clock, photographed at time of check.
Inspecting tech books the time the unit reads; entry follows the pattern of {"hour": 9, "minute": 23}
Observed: {"hour": 12, "minute": 4}
